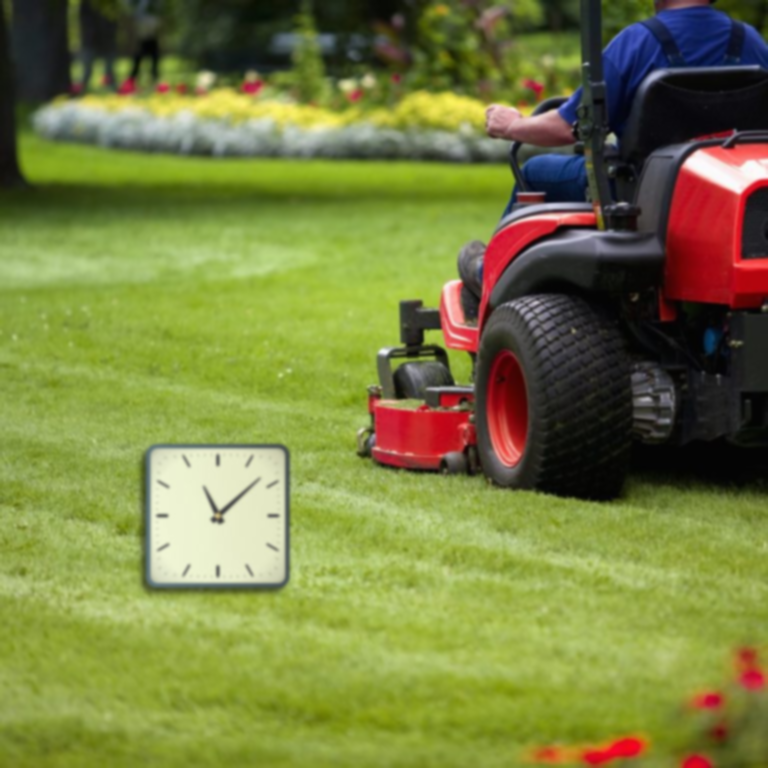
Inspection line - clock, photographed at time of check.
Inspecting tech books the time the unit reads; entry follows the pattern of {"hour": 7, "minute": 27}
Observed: {"hour": 11, "minute": 8}
